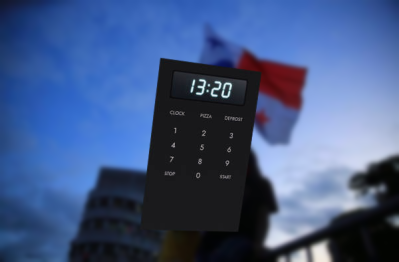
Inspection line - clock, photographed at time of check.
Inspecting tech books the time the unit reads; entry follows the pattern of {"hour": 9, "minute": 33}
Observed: {"hour": 13, "minute": 20}
